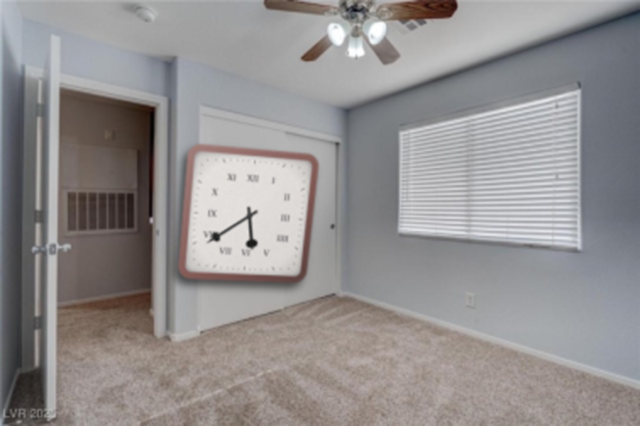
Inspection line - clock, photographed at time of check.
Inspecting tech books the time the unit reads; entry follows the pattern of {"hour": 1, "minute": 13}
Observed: {"hour": 5, "minute": 39}
